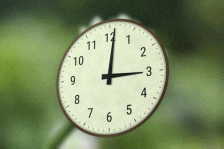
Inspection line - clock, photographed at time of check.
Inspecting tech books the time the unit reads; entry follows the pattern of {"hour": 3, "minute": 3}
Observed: {"hour": 3, "minute": 1}
